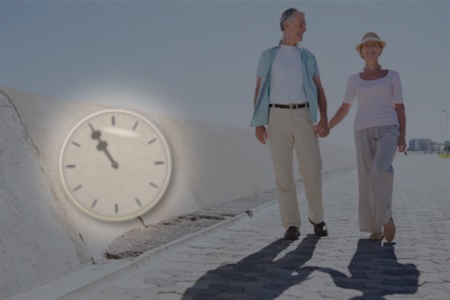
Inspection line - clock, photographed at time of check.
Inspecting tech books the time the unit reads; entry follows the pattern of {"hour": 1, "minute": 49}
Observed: {"hour": 10, "minute": 55}
